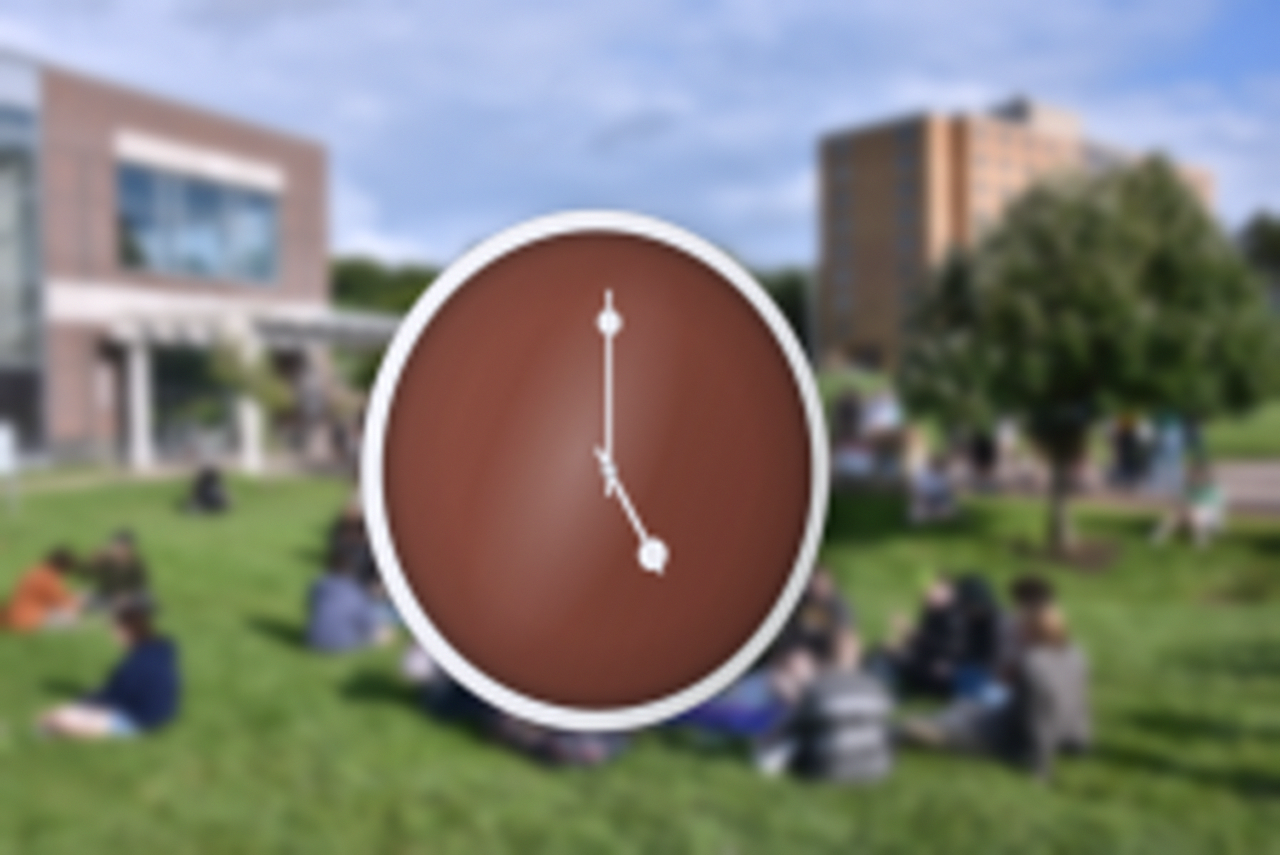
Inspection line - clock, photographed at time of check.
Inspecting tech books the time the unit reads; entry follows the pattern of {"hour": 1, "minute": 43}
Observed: {"hour": 5, "minute": 0}
